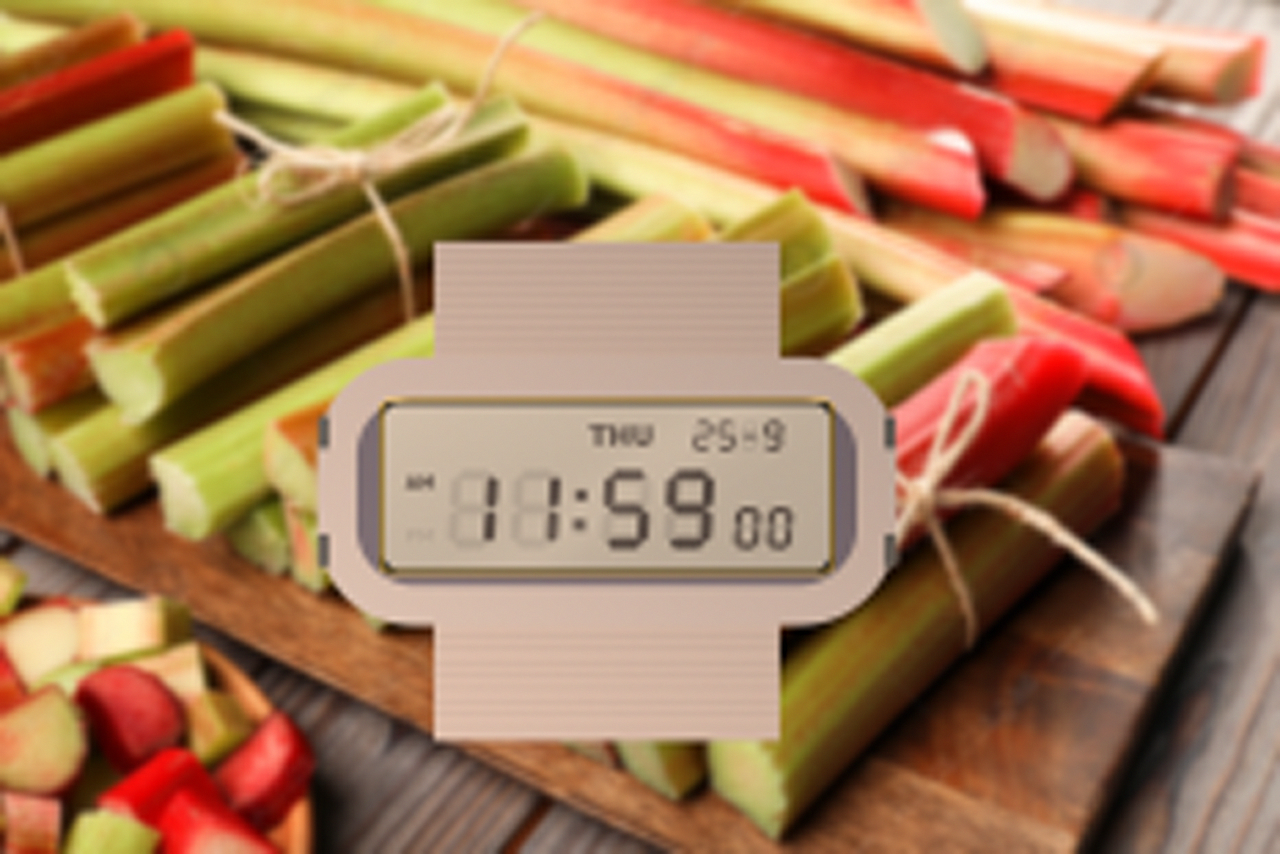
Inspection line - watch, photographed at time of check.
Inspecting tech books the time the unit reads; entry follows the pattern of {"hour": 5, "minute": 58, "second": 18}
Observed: {"hour": 11, "minute": 59, "second": 0}
